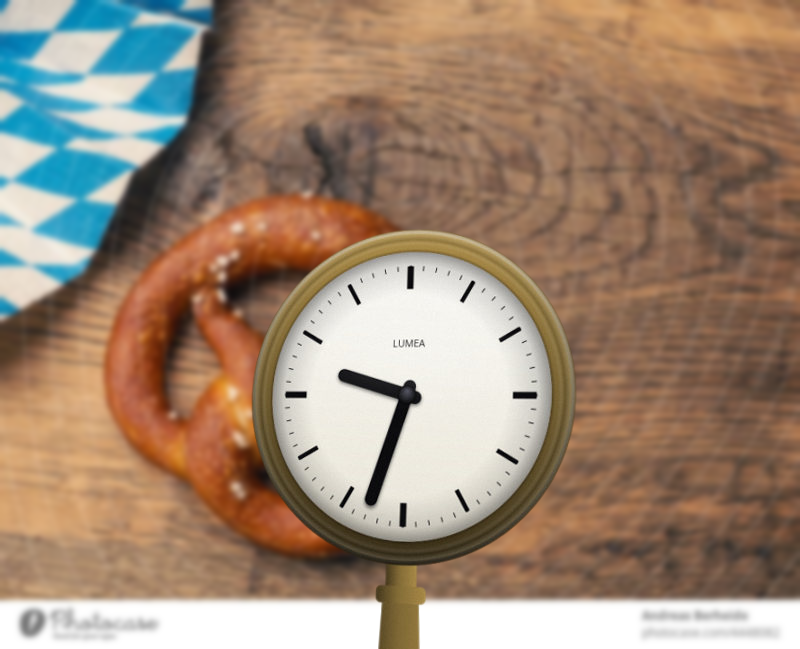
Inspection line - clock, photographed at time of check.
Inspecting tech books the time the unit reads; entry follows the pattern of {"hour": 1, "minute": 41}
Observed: {"hour": 9, "minute": 33}
